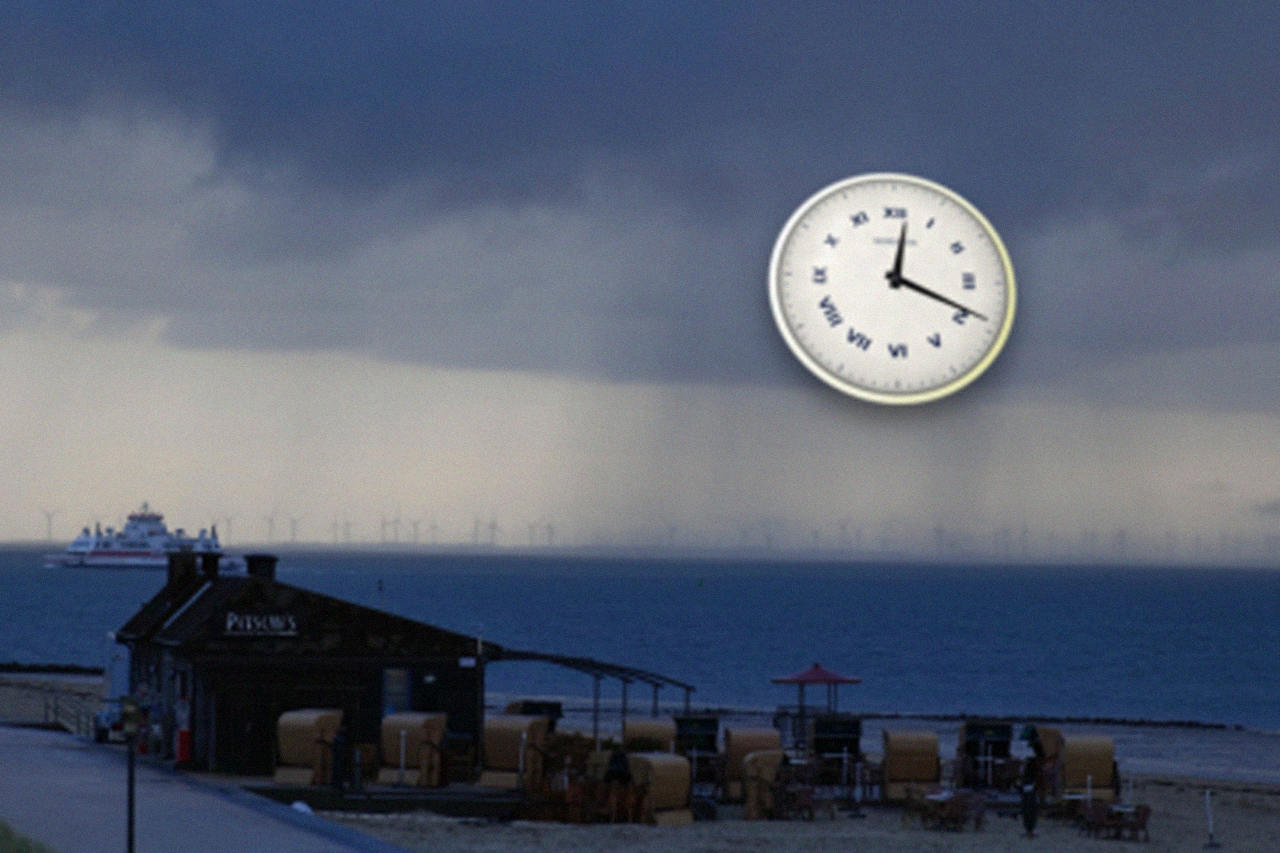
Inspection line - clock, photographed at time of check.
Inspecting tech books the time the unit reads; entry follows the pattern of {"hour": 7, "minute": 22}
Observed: {"hour": 12, "minute": 19}
